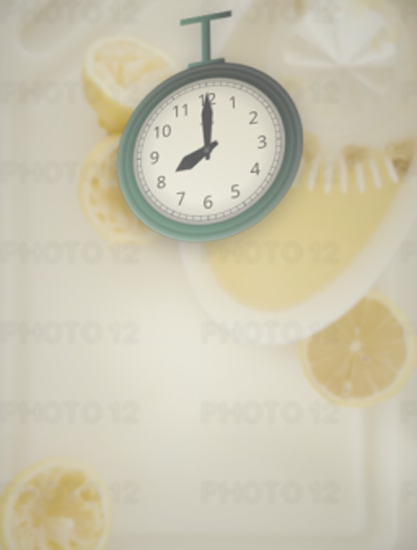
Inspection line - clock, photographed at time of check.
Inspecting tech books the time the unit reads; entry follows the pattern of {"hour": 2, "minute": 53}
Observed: {"hour": 8, "minute": 0}
